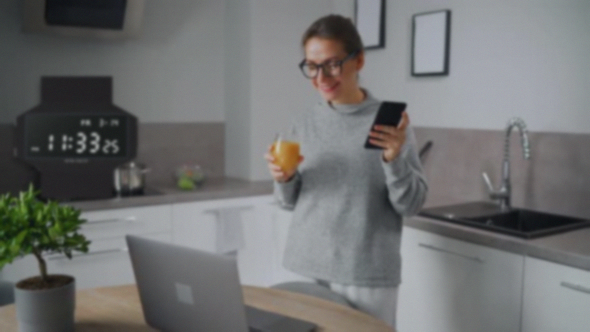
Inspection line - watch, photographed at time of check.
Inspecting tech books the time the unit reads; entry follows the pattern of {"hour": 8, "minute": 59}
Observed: {"hour": 11, "minute": 33}
